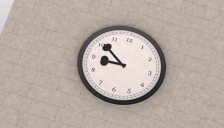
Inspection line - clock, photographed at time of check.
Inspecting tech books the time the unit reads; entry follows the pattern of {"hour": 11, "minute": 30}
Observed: {"hour": 8, "minute": 51}
